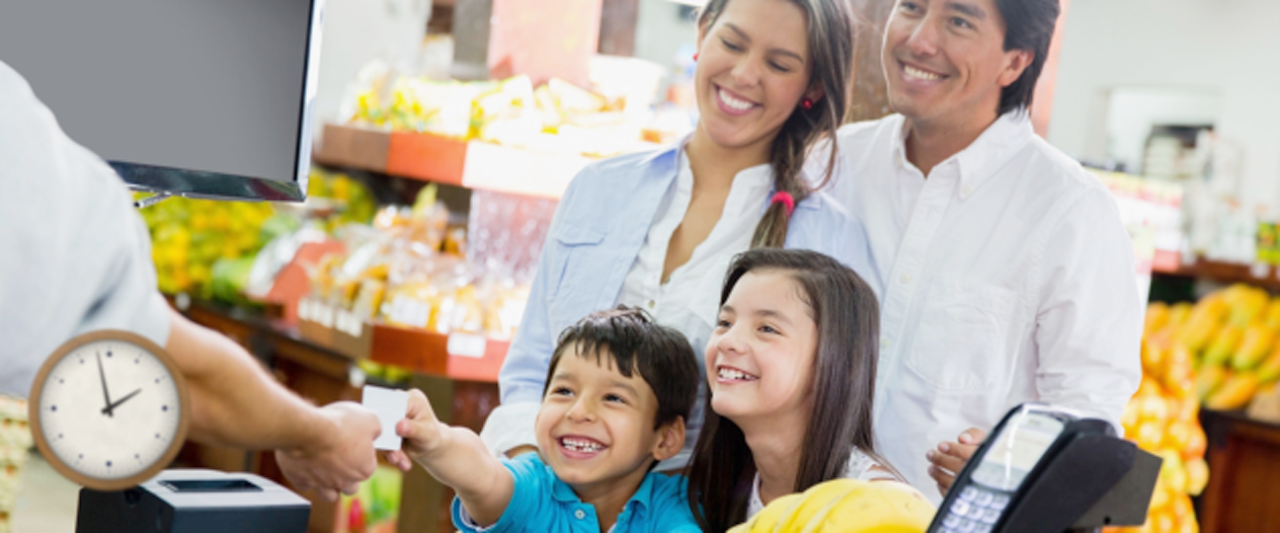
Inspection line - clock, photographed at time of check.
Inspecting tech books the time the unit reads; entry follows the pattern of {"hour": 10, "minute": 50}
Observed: {"hour": 1, "minute": 58}
